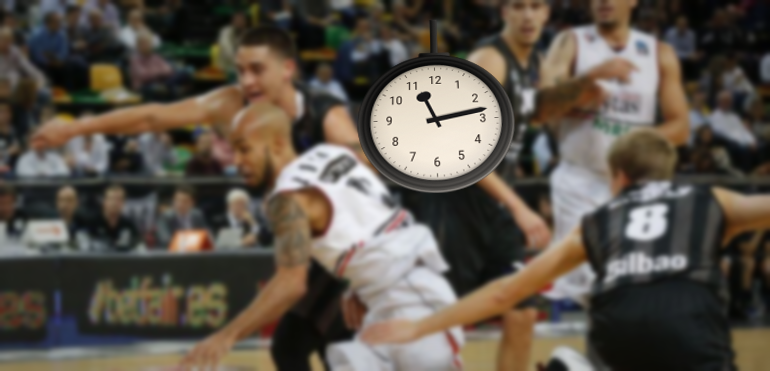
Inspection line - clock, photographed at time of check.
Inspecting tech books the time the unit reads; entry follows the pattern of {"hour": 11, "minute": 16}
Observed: {"hour": 11, "minute": 13}
